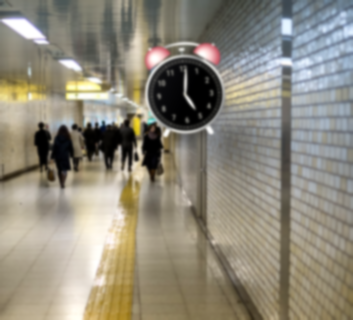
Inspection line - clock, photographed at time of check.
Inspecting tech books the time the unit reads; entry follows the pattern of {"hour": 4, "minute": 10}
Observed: {"hour": 5, "minute": 1}
